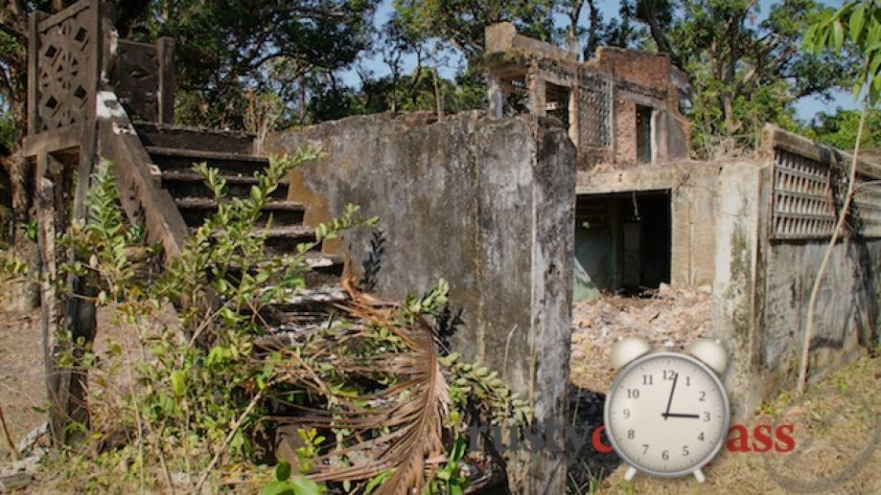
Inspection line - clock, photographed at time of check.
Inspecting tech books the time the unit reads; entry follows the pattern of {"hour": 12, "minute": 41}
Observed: {"hour": 3, "minute": 2}
